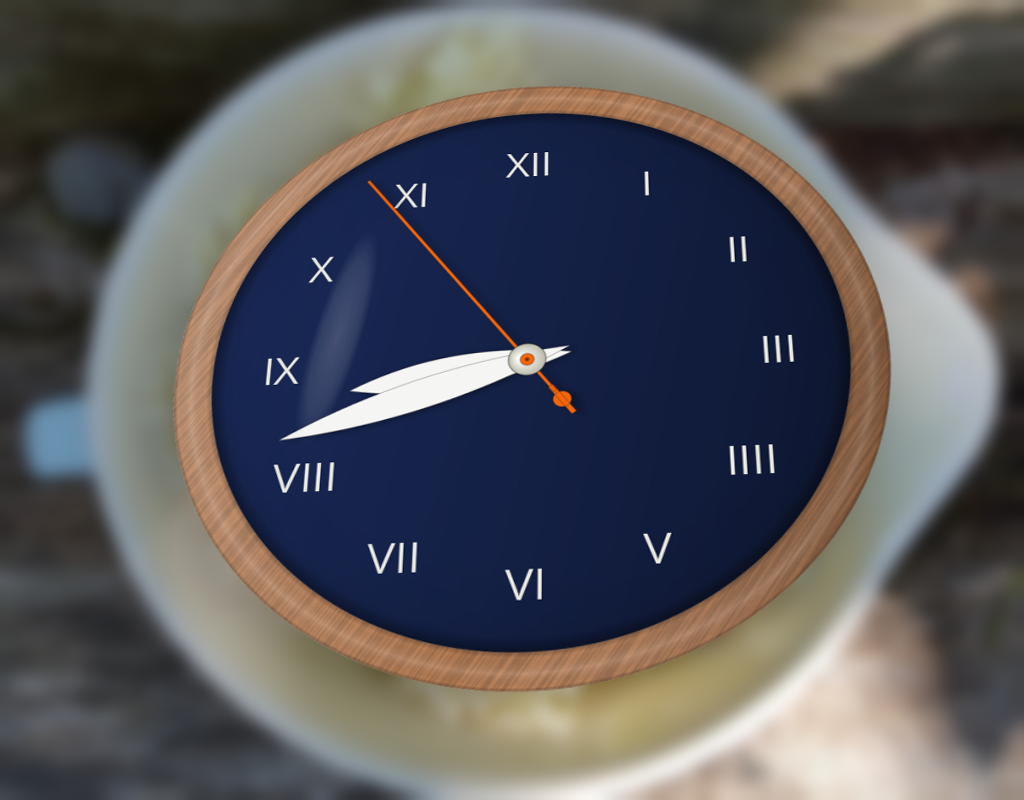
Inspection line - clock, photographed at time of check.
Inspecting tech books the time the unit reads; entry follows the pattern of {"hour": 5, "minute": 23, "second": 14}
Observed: {"hour": 8, "minute": 41, "second": 54}
